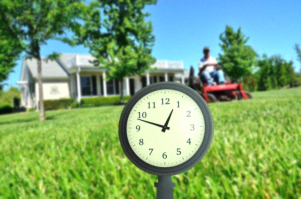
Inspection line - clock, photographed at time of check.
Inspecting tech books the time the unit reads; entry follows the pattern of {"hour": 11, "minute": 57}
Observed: {"hour": 12, "minute": 48}
